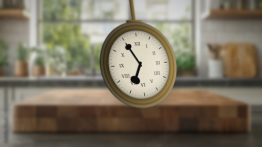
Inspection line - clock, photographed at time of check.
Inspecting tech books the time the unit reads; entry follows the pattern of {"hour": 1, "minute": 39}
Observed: {"hour": 6, "minute": 55}
